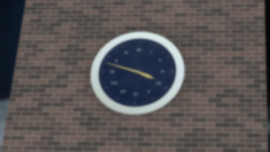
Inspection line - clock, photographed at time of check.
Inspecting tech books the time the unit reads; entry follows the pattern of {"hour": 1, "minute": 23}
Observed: {"hour": 3, "minute": 48}
